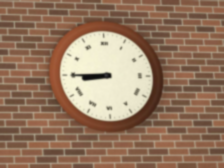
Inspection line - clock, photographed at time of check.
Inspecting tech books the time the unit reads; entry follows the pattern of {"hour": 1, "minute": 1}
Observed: {"hour": 8, "minute": 45}
